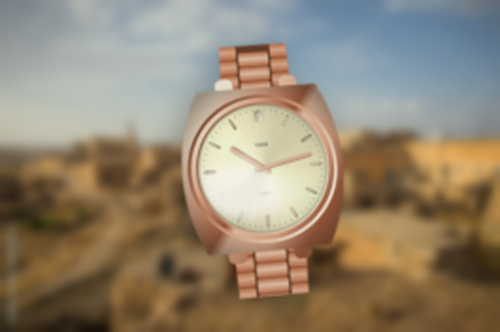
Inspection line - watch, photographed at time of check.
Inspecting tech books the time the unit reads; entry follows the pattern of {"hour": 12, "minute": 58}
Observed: {"hour": 10, "minute": 13}
